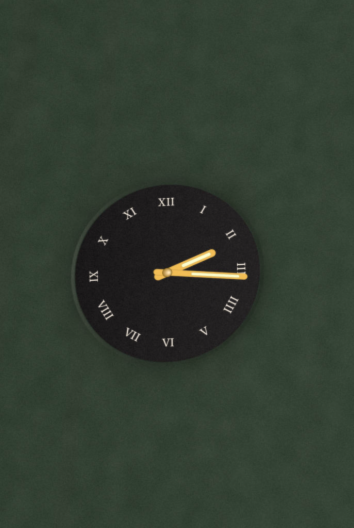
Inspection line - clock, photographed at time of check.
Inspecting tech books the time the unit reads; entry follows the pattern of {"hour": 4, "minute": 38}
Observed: {"hour": 2, "minute": 16}
